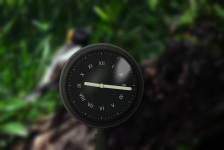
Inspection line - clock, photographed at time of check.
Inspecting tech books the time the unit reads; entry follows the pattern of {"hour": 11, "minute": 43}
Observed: {"hour": 9, "minute": 16}
